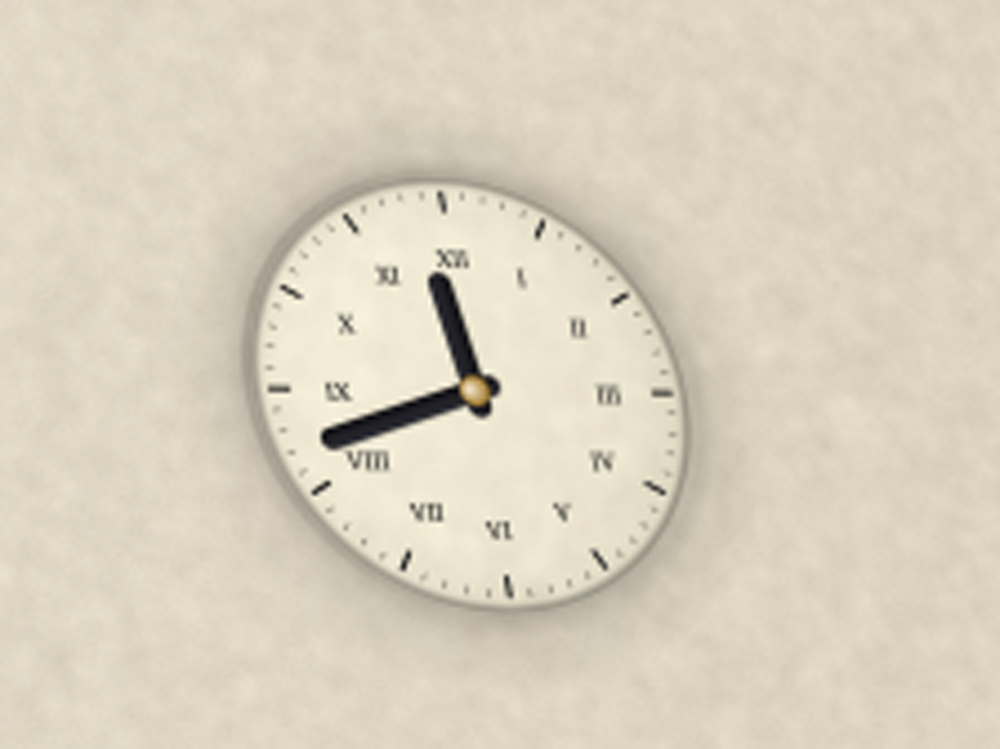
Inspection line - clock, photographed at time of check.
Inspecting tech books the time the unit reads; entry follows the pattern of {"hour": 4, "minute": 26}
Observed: {"hour": 11, "minute": 42}
